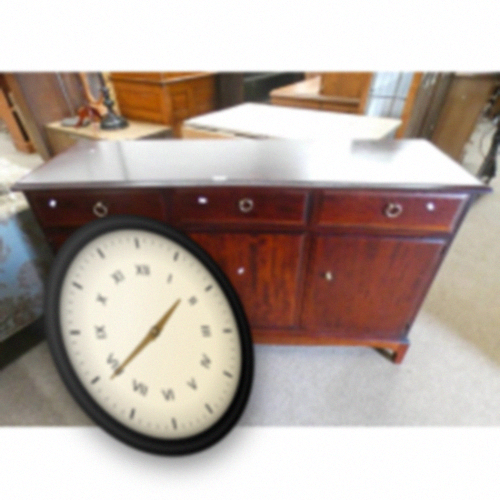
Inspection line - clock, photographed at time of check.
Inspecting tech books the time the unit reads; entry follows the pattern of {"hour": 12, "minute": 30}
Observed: {"hour": 1, "minute": 39}
